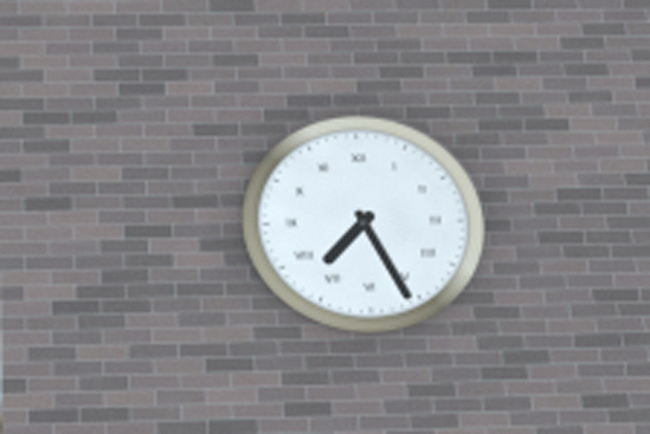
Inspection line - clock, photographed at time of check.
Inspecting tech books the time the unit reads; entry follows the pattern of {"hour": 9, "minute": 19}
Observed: {"hour": 7, "minute": 26}
